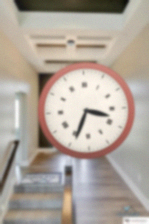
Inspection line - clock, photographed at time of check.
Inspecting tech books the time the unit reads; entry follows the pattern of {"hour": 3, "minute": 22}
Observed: {"hour": 3, "minute": 34}
